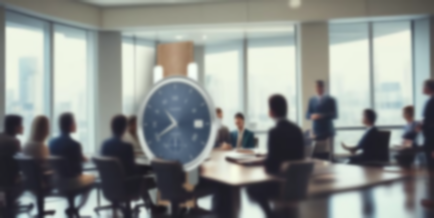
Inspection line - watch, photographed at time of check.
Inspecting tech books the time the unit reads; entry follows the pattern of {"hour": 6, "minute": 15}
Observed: {"hour": 10, "minute": 40}
